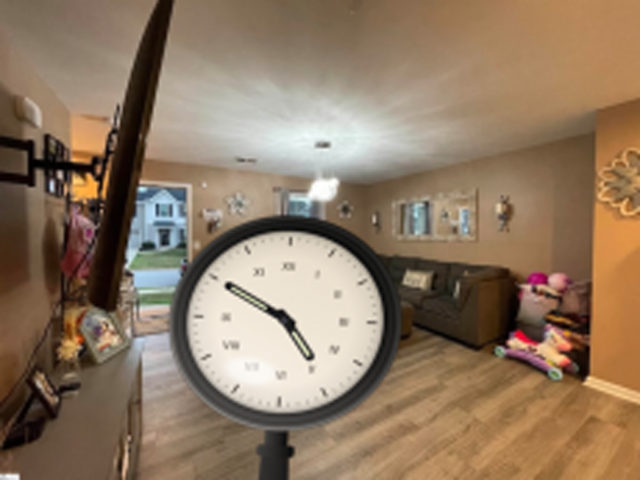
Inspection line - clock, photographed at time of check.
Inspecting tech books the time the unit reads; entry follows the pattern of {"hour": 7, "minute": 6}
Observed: {"hour": 4, "minute": 50}
